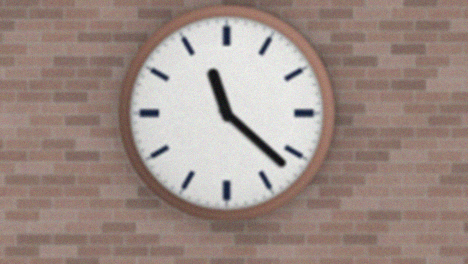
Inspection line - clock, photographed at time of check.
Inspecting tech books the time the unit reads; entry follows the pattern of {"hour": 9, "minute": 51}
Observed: {"hour": 11, "minute": 22}
